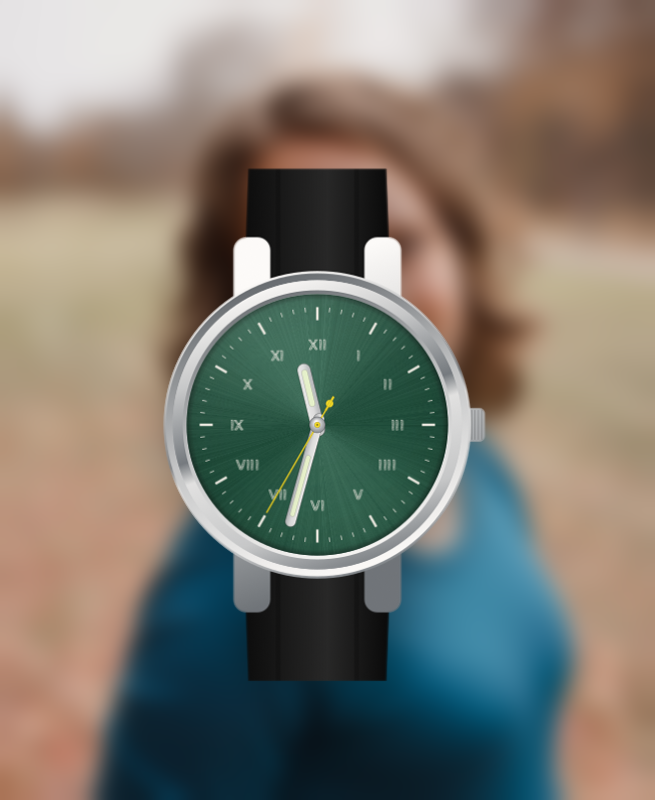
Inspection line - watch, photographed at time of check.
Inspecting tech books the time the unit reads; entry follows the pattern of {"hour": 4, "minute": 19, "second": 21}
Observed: {"hour": 11, "minute": 32, "second": 35}
